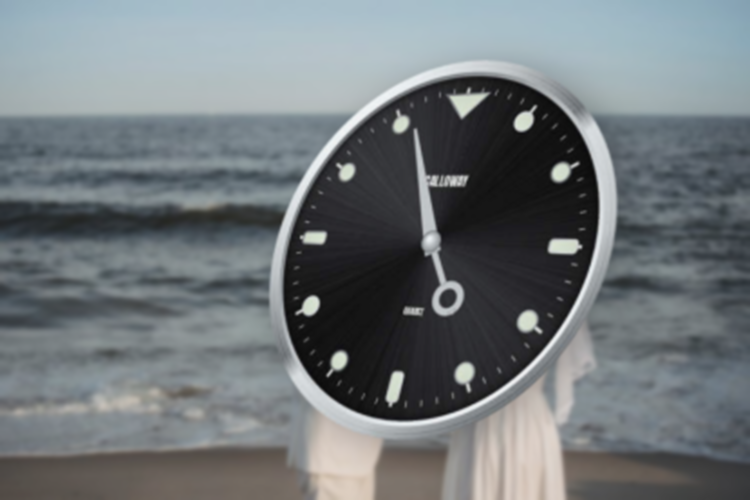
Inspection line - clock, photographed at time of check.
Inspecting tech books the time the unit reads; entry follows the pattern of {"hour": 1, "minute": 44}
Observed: {"hour": 4, "minute": 56}
